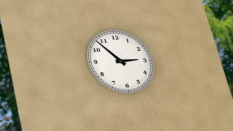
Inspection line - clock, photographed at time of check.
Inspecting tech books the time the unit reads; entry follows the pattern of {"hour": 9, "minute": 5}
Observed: {"hour": 2, "minute": 53}
